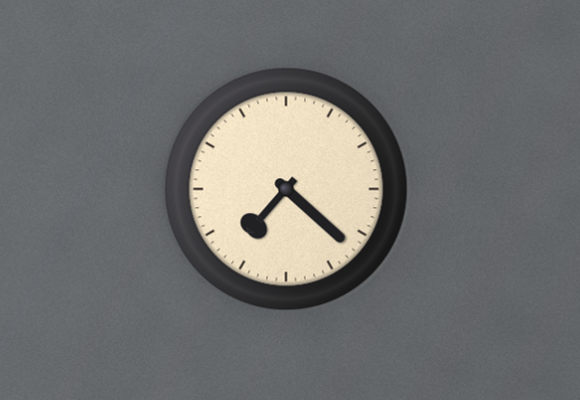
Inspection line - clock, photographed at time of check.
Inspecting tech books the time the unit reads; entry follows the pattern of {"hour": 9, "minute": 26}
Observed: {"hour": 7, "minute": 22}
